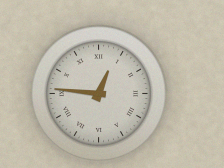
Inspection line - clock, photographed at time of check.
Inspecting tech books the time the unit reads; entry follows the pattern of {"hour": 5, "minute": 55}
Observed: {"hour": 12, "minute": 46}
